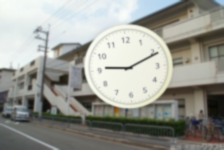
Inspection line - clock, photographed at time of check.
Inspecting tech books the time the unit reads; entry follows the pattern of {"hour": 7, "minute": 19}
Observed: {"hour": 9, "minute": 11}
